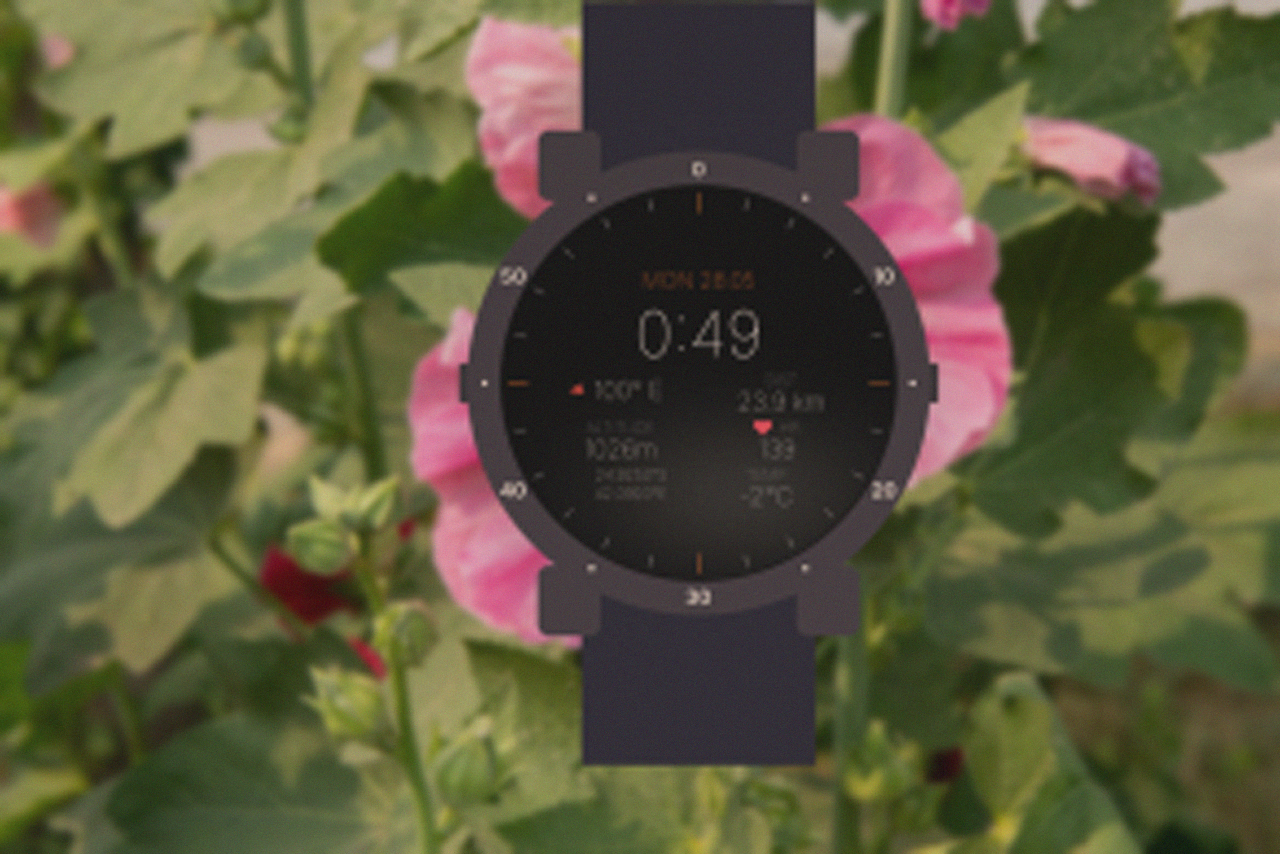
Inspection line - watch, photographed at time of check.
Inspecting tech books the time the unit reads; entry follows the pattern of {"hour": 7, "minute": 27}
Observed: {"hour": 0, "minute": 49}
